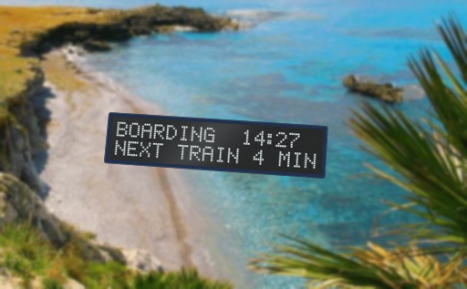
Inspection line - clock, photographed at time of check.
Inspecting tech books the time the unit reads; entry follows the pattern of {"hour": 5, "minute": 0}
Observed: {"hour": 14, "minute": 27}
